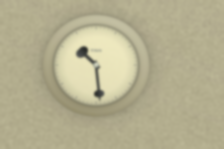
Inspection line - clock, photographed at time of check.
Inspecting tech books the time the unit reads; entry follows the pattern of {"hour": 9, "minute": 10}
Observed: {"hour": 10, "minute": 29}
